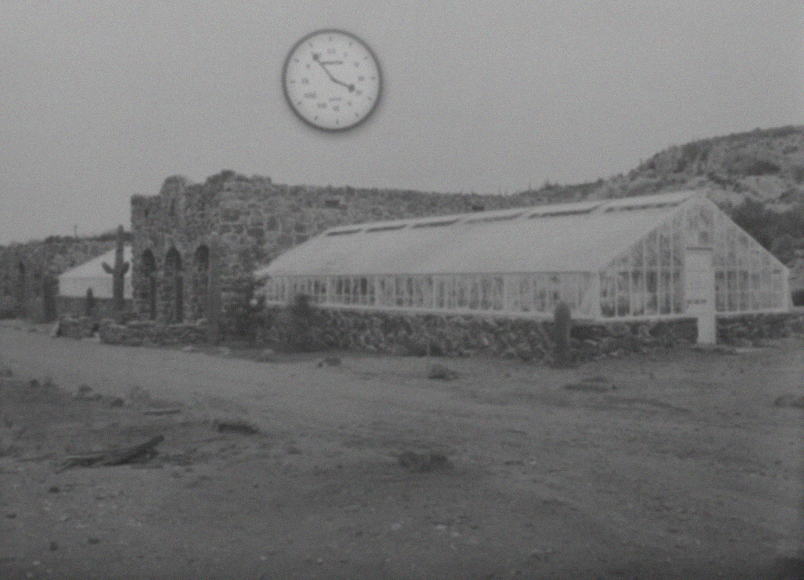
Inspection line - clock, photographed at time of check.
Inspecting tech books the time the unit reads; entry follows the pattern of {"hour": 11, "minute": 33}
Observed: {"hour": 3, "minute": 54}
